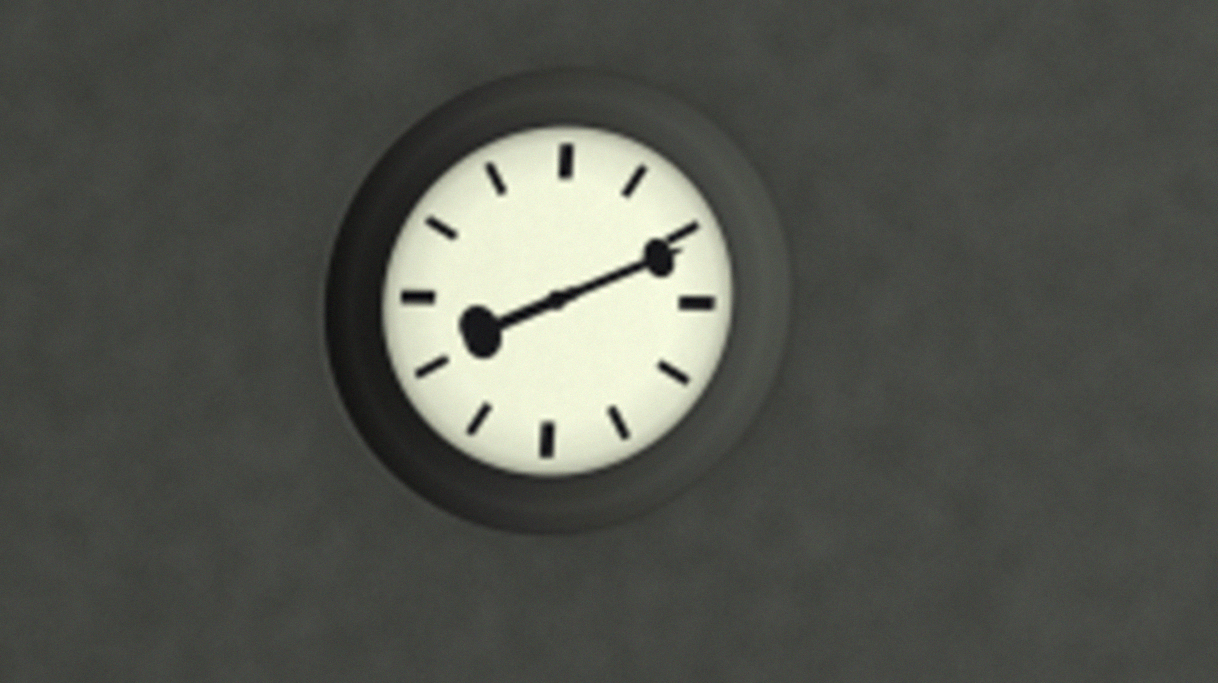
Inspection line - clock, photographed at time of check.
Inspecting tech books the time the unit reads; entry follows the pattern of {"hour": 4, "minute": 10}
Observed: {"hour": 8, "minute": 11}
